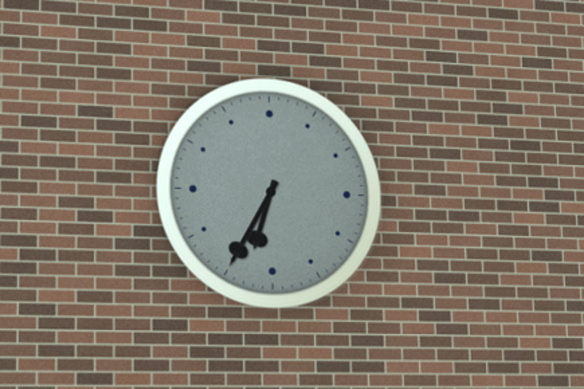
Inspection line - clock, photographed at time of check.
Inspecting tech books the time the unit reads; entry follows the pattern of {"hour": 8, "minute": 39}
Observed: {"hour": 6, "minute": 35}
